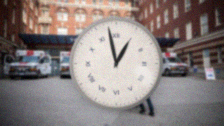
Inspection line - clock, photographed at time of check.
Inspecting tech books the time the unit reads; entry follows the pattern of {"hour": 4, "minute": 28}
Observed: {"hour": 12, "minute": 58}
